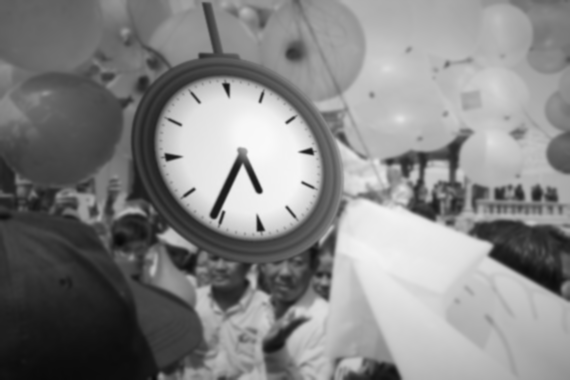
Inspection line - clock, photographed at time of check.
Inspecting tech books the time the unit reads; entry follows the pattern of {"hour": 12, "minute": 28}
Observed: {"hour": 5, "minute": 36}
